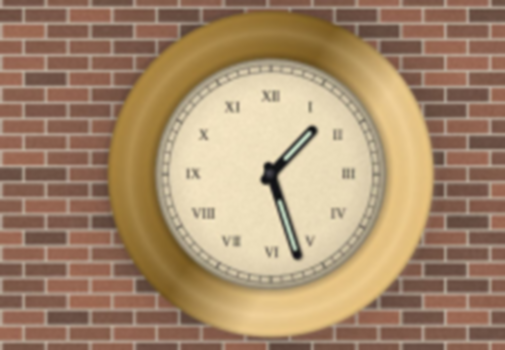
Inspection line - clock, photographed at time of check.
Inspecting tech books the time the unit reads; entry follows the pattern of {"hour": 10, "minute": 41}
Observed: {"hour": 1, "minute": 27}
